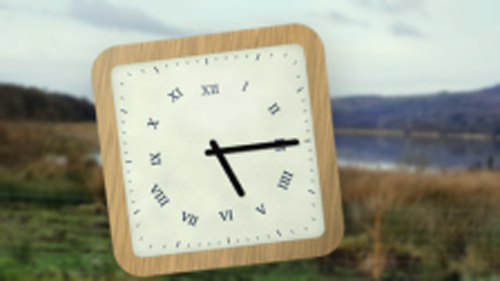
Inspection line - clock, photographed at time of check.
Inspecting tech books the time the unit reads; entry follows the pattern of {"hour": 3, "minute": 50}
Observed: {"hour": 5, "minute": 15}
